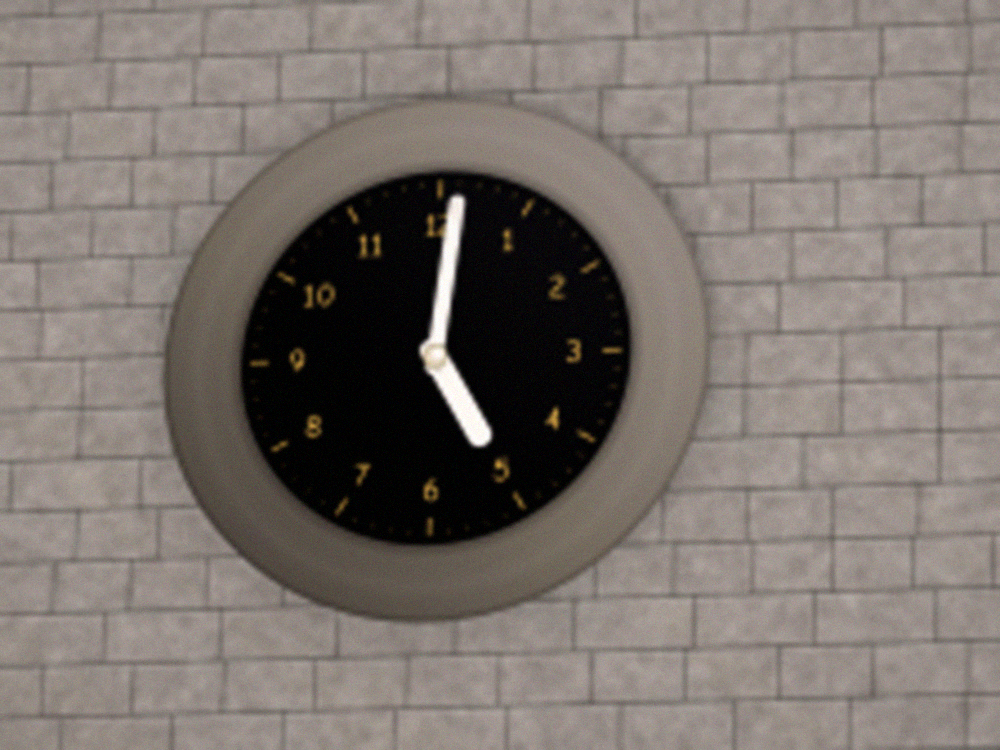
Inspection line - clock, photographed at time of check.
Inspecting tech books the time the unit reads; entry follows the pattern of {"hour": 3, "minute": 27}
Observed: {"hour": 5, "minute": 1}
